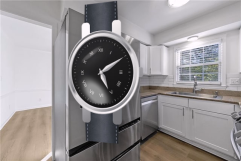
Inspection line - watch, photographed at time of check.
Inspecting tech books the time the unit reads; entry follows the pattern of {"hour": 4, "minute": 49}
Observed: {"hour": 5, "minute": 10}
